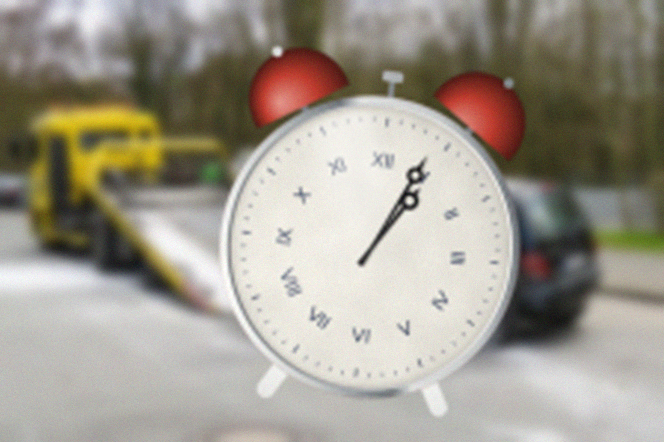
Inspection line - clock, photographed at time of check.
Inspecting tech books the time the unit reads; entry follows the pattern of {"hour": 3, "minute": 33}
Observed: {"hour": 1, "minute": 4}
